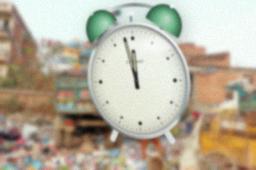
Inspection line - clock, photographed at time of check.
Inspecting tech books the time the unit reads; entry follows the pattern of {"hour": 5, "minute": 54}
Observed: {"hour": 11, "minute": 58}
